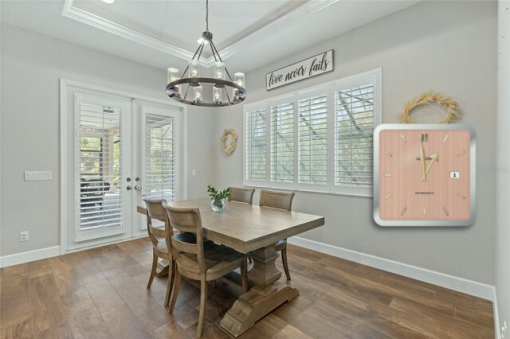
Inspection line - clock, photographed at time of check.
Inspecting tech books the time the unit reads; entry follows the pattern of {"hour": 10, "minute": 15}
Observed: {"hour": 12, "minute": 59}
